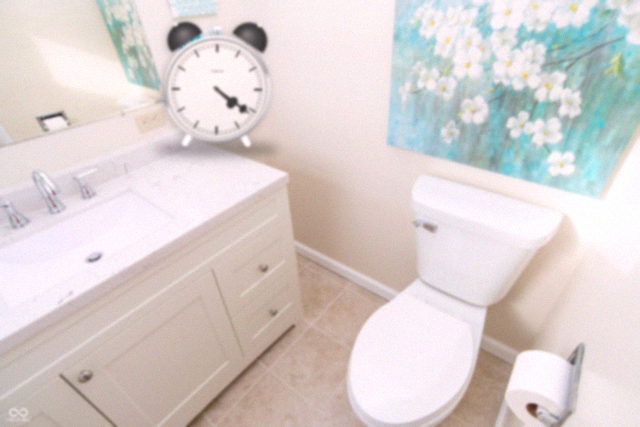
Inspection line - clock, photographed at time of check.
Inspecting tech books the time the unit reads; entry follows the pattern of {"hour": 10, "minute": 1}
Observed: {"hour": 4, "minute": 21}
